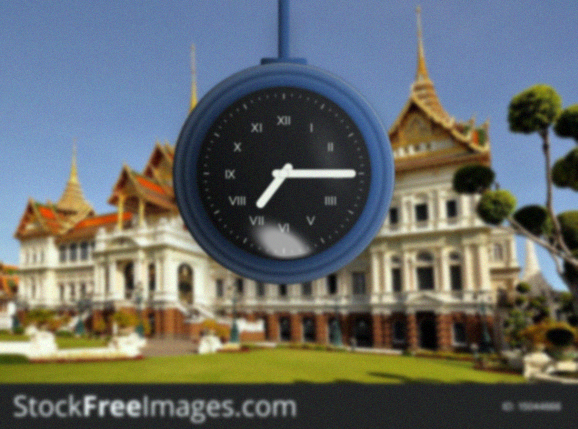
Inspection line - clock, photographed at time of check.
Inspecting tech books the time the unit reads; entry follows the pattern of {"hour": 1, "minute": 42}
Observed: {"hour": 7, "minute": 15}
